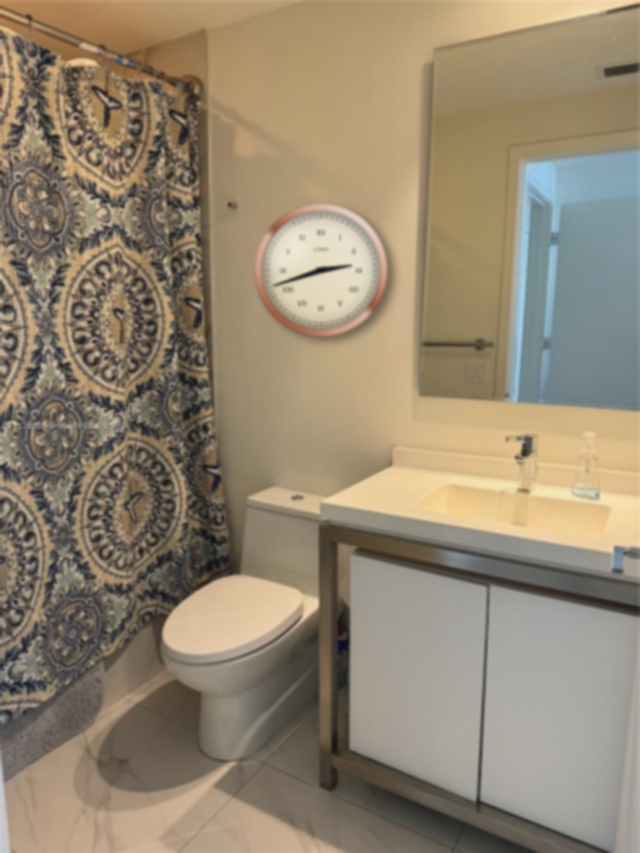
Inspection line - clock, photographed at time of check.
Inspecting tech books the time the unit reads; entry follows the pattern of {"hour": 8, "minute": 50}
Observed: {"hour": 2, "minute": 42}
